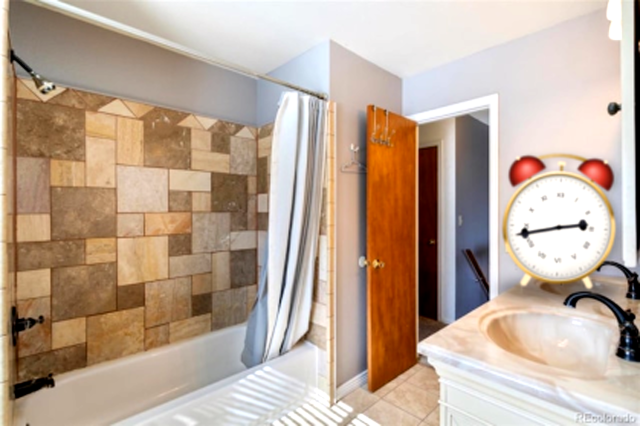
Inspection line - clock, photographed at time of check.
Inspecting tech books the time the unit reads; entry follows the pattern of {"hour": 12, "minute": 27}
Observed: {"hour": 2, "minute": 43}
